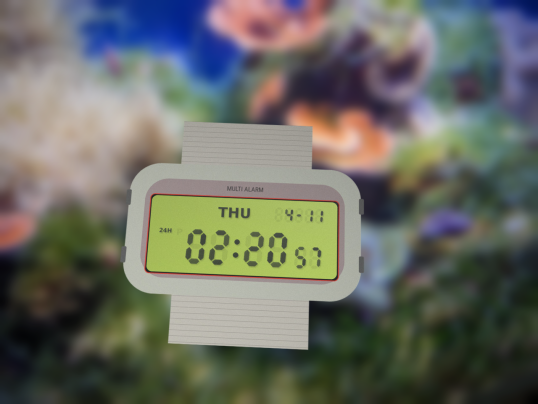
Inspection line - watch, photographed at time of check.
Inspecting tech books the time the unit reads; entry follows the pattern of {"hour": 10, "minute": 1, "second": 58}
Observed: {"hour": 2, "minute": 20, "second": 57}
